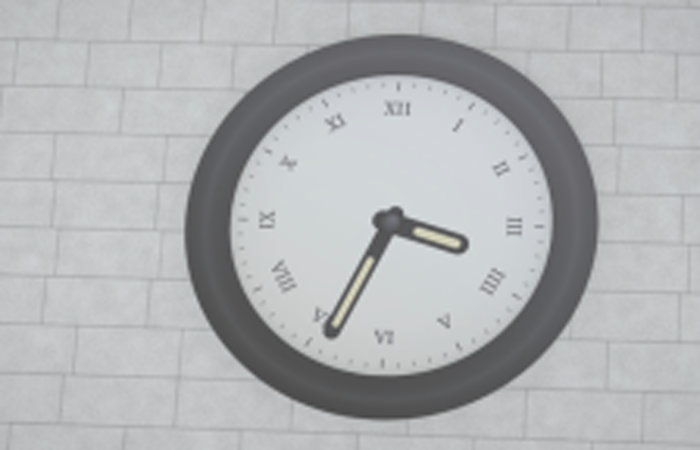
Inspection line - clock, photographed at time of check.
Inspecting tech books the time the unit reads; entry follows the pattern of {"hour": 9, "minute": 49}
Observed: {"hour": 3, "minute": 34}
